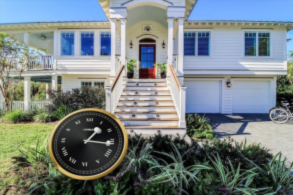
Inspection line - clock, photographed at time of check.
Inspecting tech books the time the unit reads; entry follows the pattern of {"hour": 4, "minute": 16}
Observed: {"hour": 1, "minute": 16}
